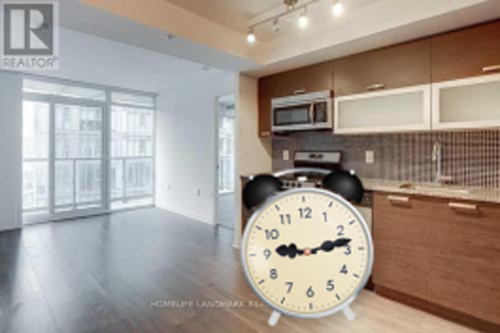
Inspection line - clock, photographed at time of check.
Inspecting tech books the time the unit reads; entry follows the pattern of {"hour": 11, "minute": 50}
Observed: {"hour": 9, "minute": 13}
